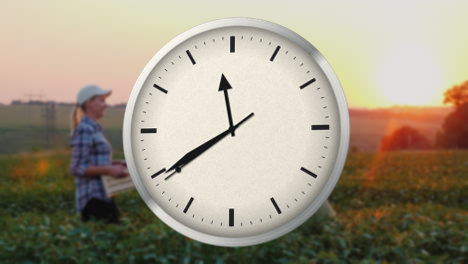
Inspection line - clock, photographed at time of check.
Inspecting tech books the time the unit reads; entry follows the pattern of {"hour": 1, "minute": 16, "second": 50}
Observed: {"hour": 11, "minute": 39, "second": 39}
